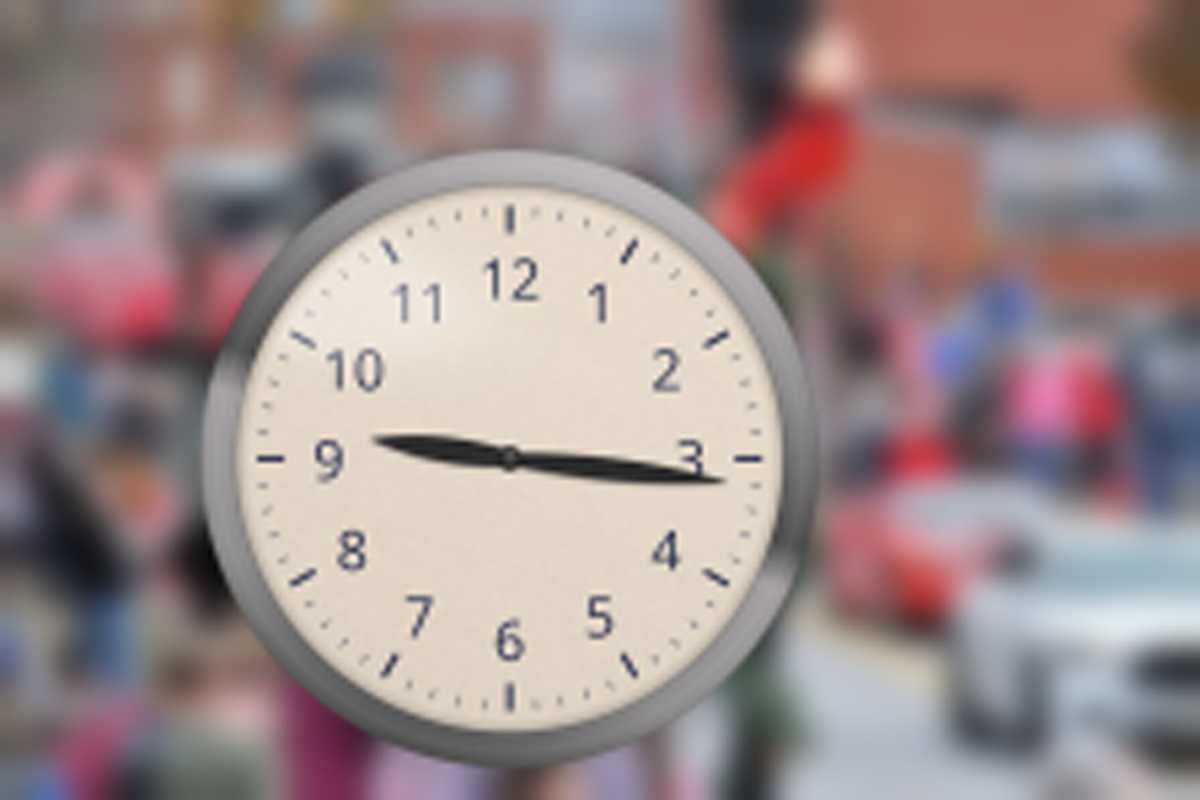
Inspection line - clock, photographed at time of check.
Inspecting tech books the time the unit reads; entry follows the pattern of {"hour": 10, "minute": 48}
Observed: {"hour": 9, "minute": 16}
